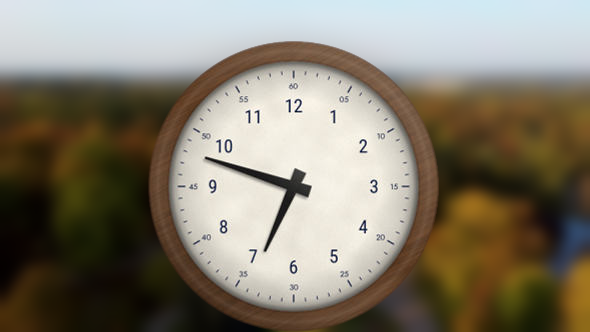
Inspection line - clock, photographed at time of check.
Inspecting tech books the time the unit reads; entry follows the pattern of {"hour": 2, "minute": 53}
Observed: {"hour": 6, "minute": 48}
